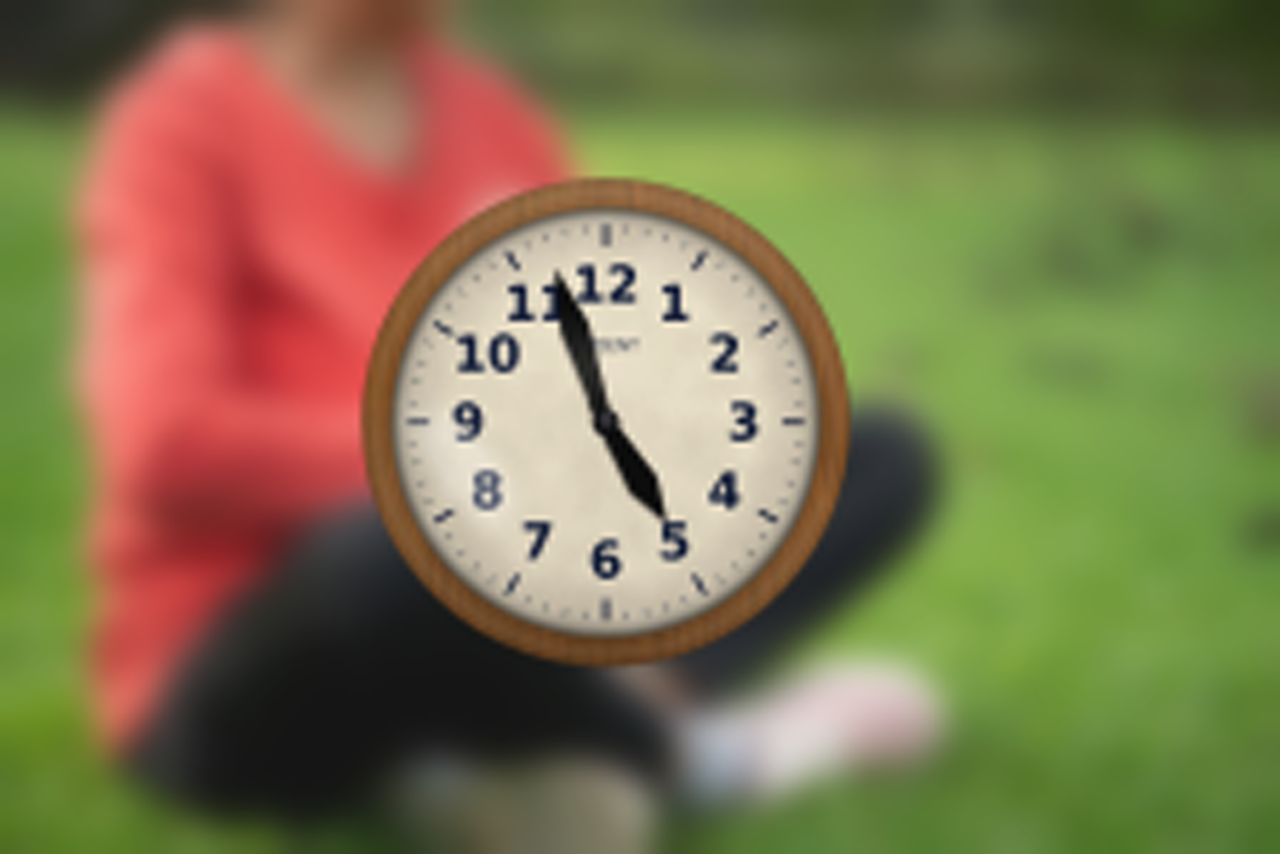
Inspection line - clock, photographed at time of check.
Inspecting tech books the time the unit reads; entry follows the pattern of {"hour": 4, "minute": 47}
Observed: {"hour": 4, "minute": 57}
